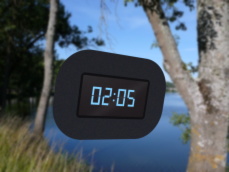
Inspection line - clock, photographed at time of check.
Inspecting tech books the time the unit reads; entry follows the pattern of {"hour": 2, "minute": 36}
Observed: {"hour": 2, "minute": 5}
